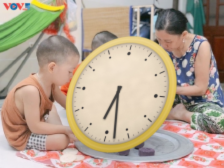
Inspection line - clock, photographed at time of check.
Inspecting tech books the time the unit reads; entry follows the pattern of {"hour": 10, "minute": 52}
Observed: {"hour": 6, "minute": 28}
